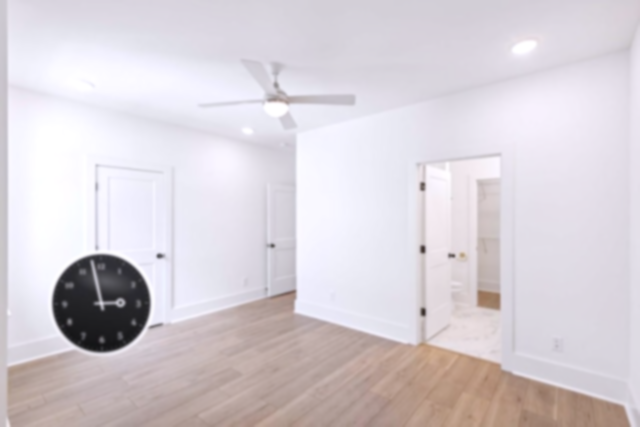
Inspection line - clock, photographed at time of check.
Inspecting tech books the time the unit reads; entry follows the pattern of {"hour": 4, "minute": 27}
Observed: {"hour": 2, "minute": 58}
